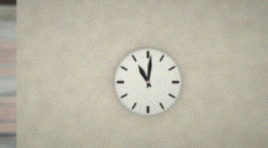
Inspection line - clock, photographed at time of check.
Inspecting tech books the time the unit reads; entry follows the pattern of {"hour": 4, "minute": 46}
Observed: {"hour": 11, "minute": 1}
